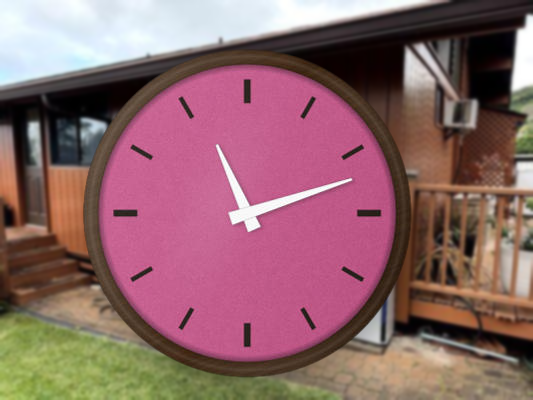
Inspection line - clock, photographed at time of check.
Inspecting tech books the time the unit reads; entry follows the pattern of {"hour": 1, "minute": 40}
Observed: {"hour": 11, "minute": 12}
